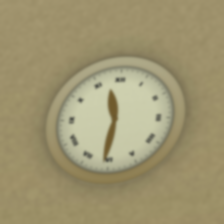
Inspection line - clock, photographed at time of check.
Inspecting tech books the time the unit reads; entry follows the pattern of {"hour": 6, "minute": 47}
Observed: {"hour": 11, "minute": 31}
